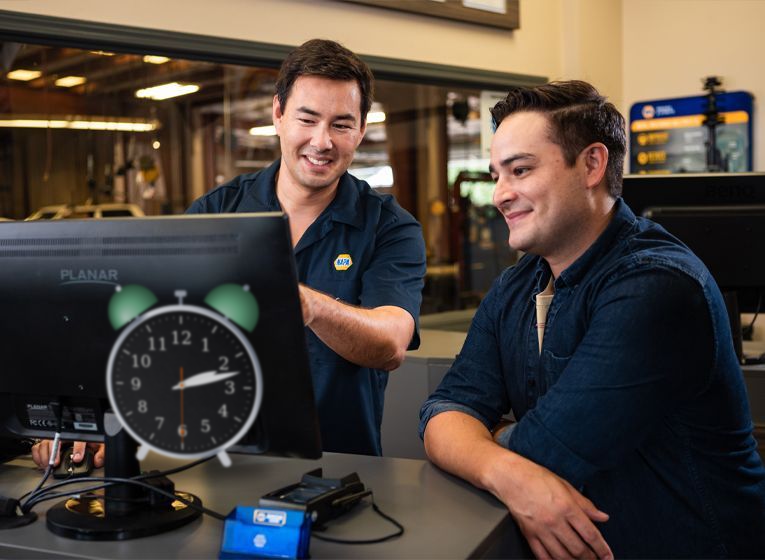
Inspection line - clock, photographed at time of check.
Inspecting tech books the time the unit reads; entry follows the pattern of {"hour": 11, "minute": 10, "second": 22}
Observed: {"hour": 2, "minute": 12, "second": 30}
